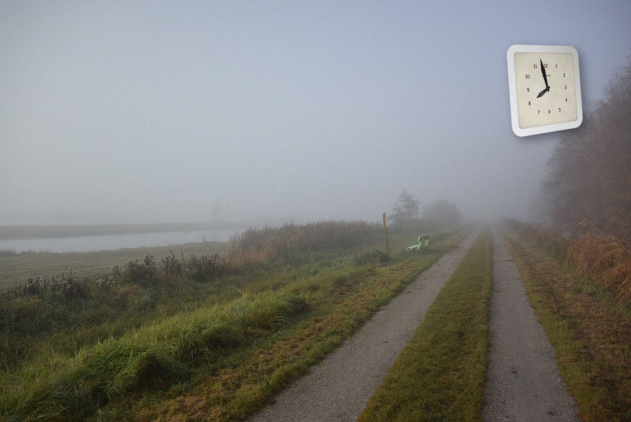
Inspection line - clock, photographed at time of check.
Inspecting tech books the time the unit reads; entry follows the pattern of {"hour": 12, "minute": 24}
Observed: {"hour": 7, "minute": 58}
